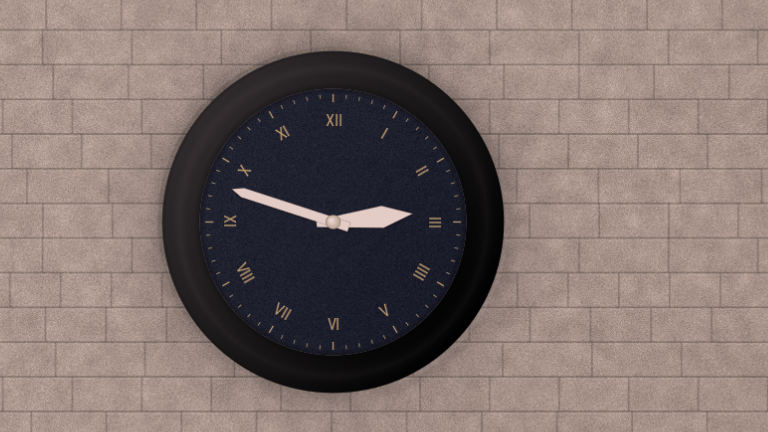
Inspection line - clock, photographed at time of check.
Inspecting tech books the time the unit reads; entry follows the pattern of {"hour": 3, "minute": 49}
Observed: {"hour": 2, "minute": 48}
